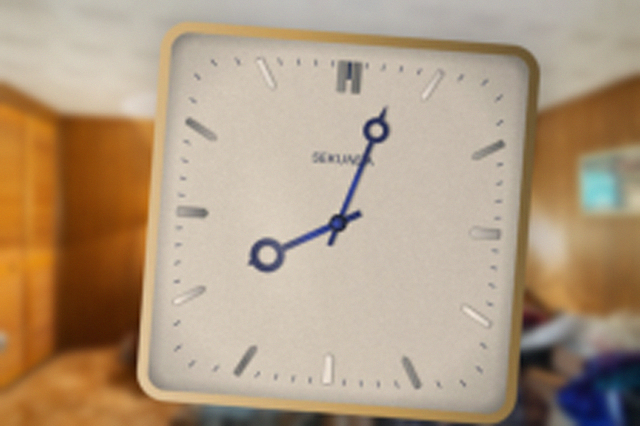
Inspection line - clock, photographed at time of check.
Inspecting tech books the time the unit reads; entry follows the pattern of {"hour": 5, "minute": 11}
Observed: {"hour": 8, "minute": 3}
